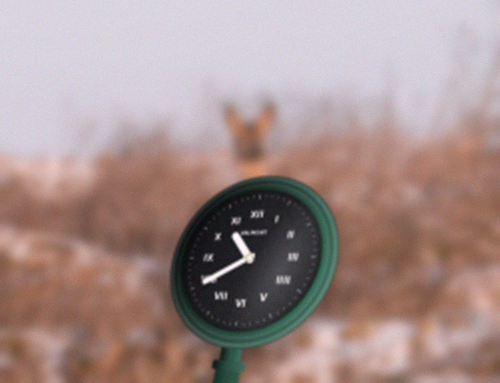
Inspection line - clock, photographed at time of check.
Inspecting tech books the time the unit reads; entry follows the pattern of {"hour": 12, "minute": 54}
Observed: {"hour": 10, "minute": 40}
